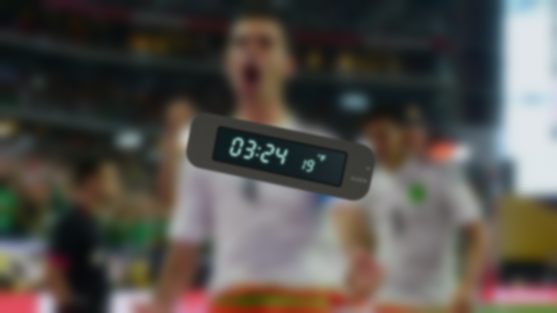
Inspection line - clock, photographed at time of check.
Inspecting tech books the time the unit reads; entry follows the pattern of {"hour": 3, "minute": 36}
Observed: {"hour": 3, "minute": 24}
